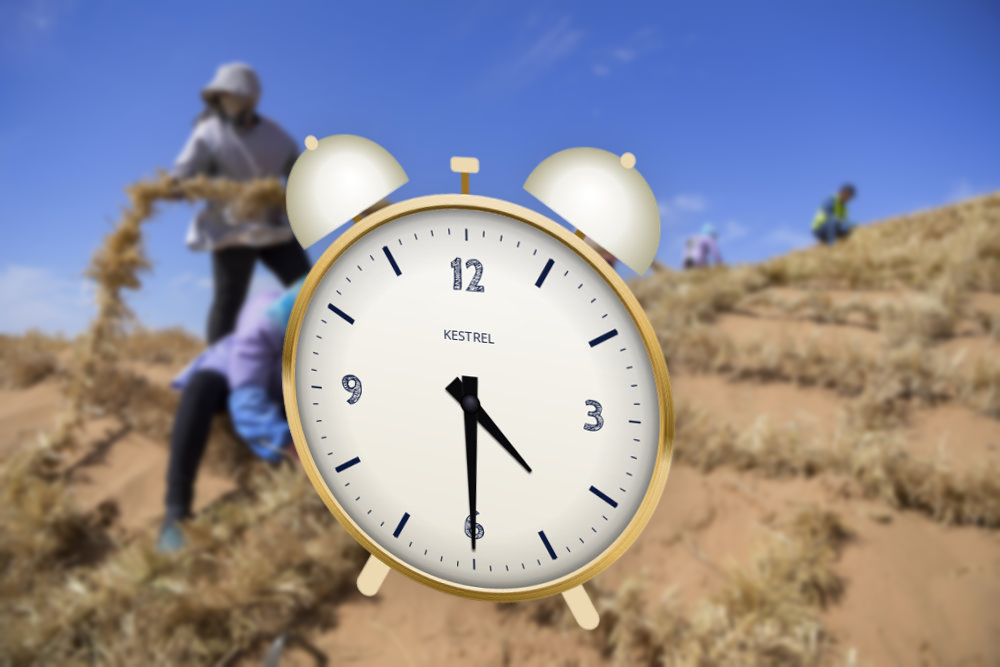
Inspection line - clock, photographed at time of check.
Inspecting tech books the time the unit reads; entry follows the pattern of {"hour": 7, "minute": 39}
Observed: {"hour": 4, "minute": 30}
